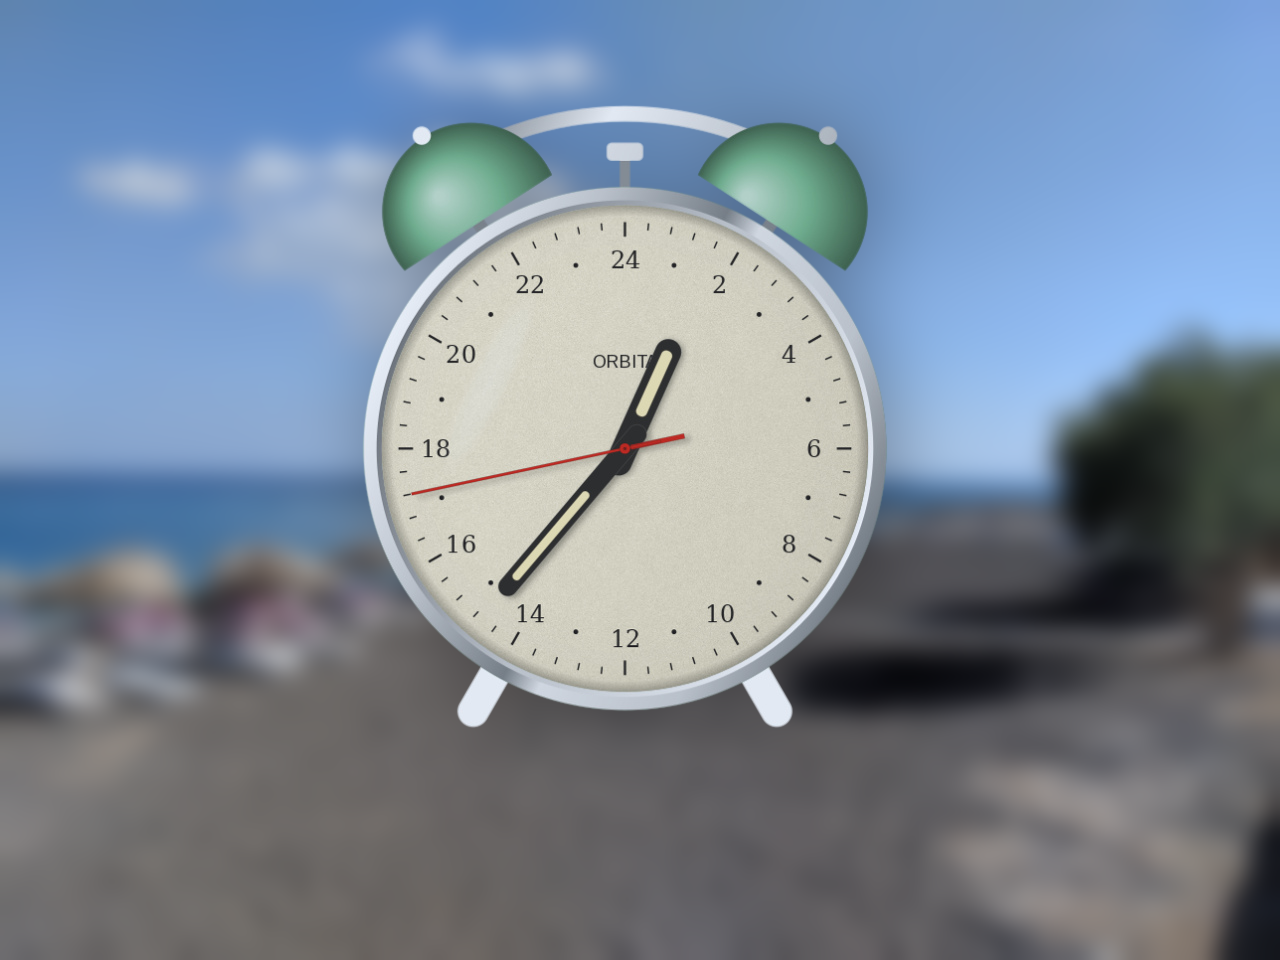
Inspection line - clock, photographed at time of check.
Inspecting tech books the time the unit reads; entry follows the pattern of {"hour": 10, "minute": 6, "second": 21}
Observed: {"hour": 1, "minute": 36, "second": 43}
